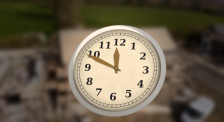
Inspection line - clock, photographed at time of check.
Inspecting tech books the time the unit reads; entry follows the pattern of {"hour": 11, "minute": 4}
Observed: {"hour": 11, "minute": 49}
